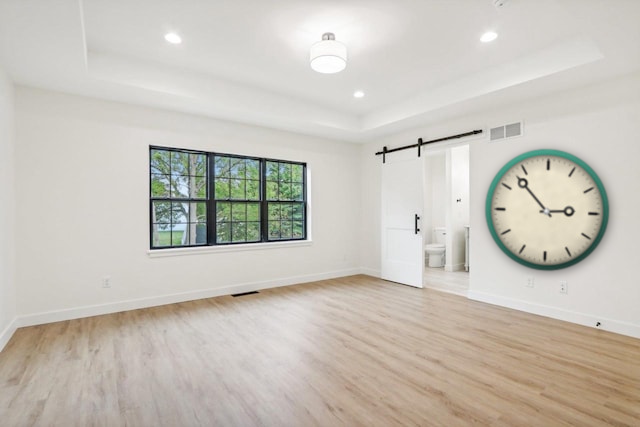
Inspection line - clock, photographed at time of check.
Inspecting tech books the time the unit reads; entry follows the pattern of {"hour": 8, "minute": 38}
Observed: {"hour": 2, "minute": 53}
